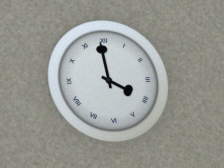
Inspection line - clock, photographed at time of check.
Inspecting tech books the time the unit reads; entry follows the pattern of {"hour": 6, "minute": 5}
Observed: {"hour": 3, "minute": 59}
